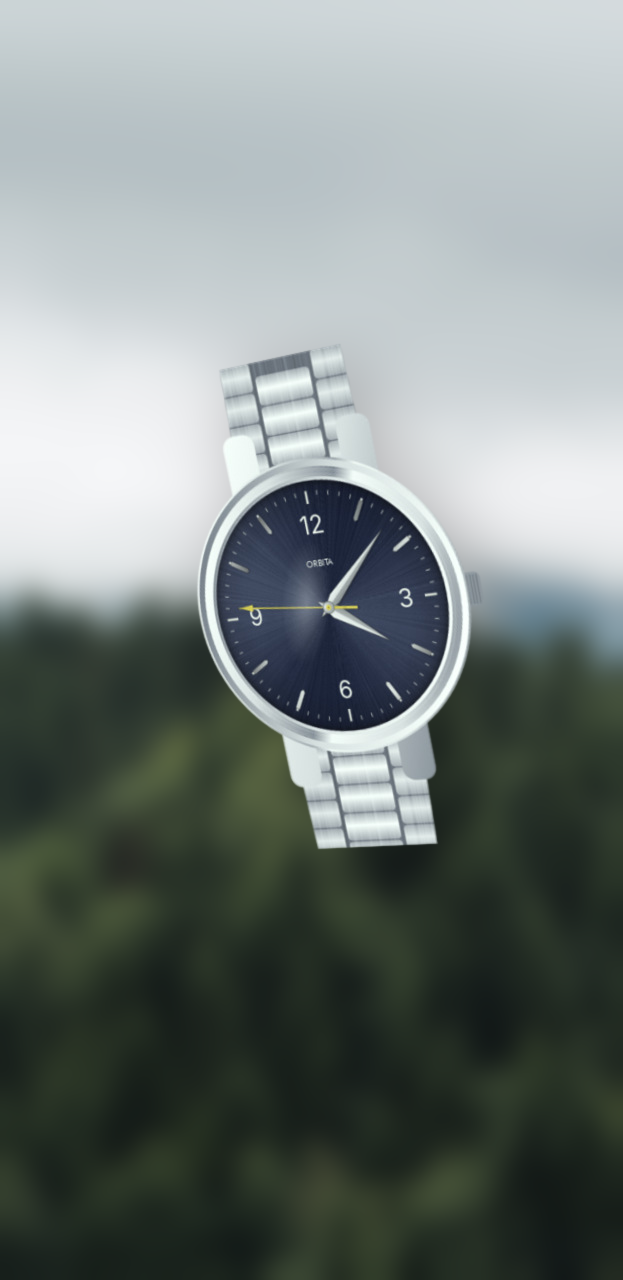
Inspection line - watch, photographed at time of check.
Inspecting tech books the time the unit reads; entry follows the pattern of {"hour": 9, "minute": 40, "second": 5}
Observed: {"hour": 4, "minute": 7, "second": 46}
